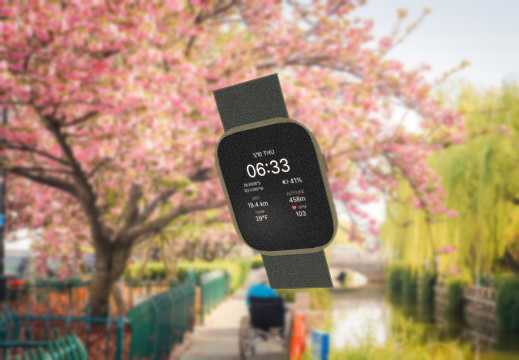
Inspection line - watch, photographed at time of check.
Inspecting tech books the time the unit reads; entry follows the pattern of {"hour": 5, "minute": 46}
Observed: {"hour": 6, "minute": 33}
